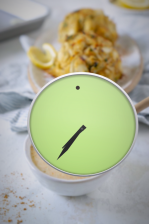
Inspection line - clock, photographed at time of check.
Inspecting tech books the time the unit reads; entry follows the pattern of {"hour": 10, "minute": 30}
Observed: {"hour": 7, "minute": 37}
